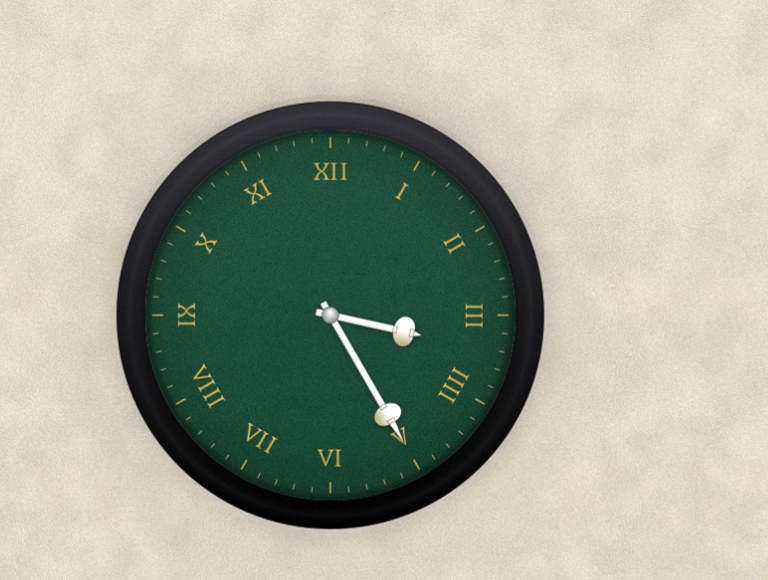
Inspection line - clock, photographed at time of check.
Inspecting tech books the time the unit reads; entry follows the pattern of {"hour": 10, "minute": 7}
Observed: {"hour": 3, "minute": 25}
